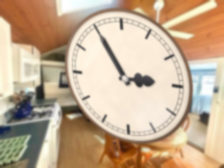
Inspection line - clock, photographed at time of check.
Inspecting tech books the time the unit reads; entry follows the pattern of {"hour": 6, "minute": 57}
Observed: {"hour": 2, "minute": 55}
